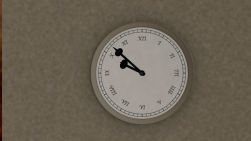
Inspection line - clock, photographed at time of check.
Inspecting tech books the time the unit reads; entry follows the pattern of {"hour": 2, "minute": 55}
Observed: {"hour": 9, "minute": 52}
